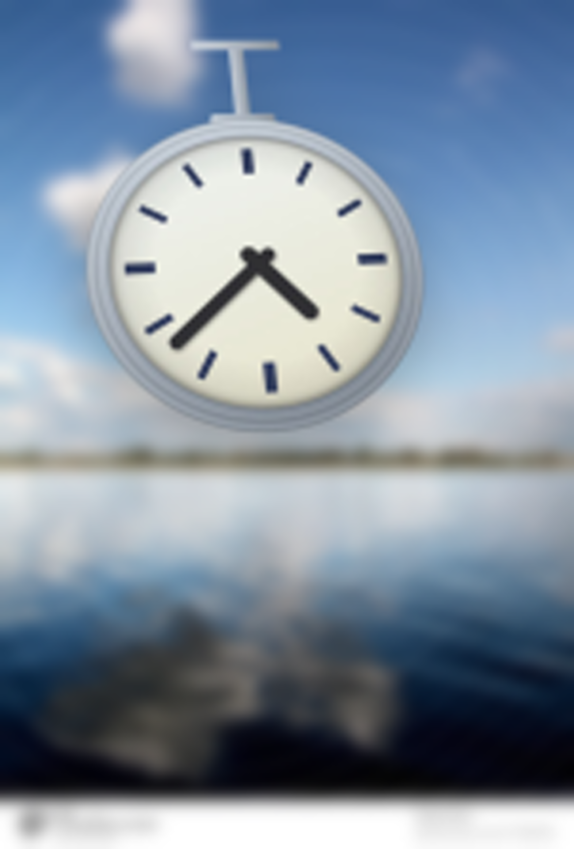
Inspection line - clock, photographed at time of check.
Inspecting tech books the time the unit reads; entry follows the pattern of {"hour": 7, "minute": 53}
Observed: {"hour": 4, "minute": 38}
